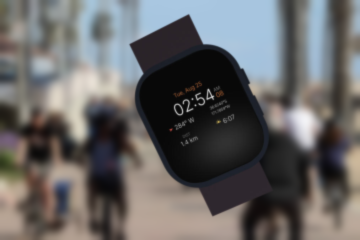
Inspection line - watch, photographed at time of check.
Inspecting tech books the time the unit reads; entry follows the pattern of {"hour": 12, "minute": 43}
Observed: {"hour": 2, "minute": 54}
